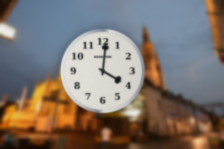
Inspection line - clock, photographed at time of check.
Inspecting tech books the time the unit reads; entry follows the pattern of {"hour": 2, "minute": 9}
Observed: {"hour": 4, "minute": 1}
